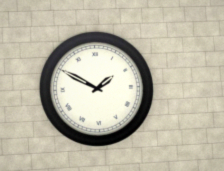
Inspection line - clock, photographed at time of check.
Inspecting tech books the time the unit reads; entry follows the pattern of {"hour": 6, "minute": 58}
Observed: {"hour": 1, "minute": 50}
